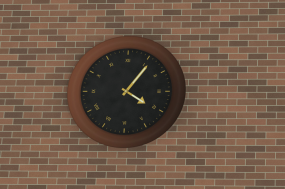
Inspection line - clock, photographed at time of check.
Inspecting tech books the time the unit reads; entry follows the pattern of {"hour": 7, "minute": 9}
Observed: {"hour": 4, "minute": 6}
